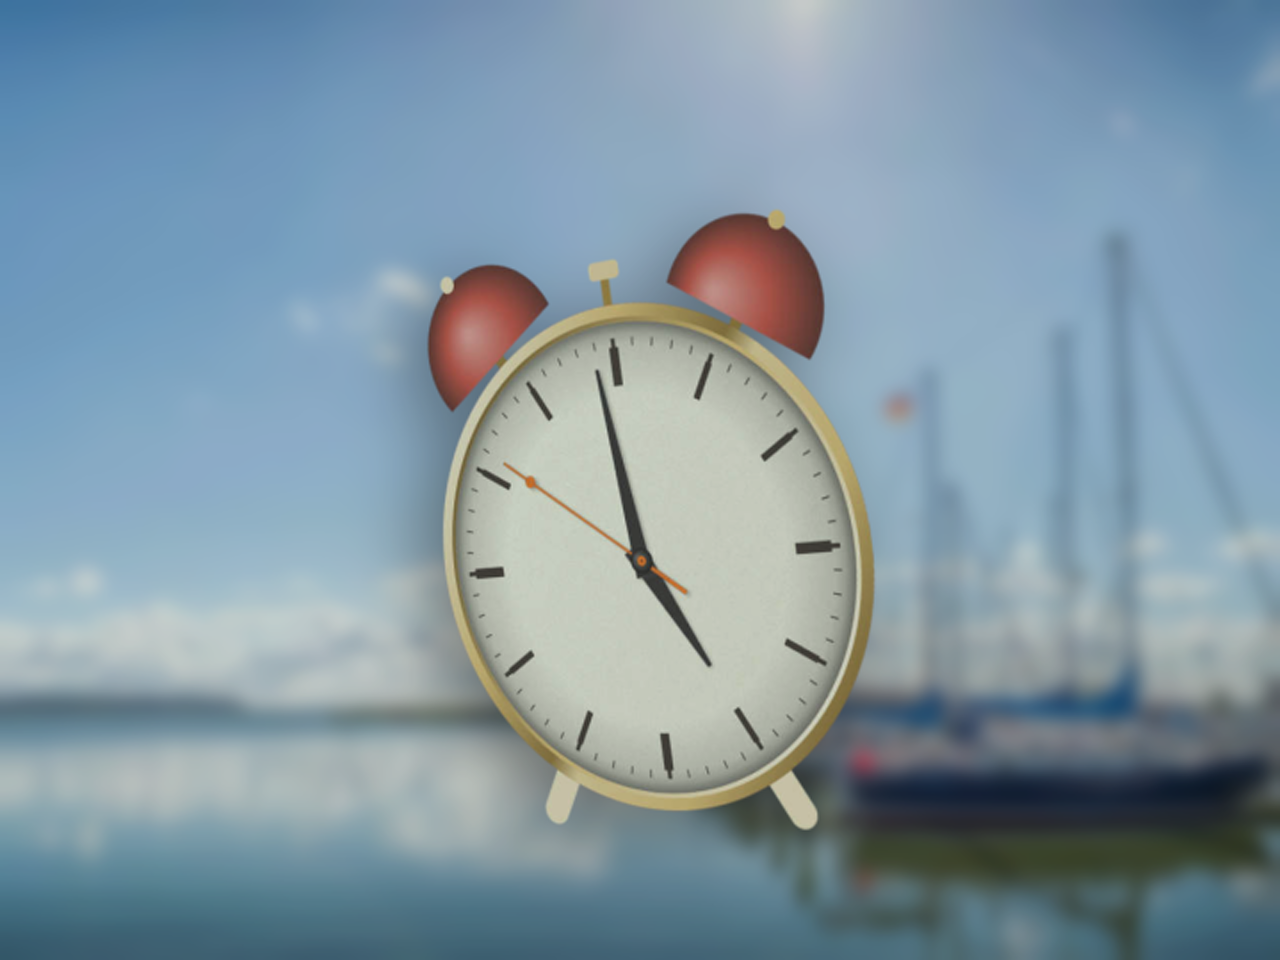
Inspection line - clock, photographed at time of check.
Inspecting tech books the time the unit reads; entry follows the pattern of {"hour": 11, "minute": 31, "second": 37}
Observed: {"hour": 4, "minute": 58, "second": 51}
